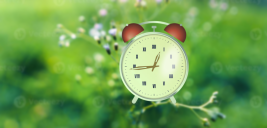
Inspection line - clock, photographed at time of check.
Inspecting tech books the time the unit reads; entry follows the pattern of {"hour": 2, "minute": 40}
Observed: {"hour": 12, "minute": 44}
